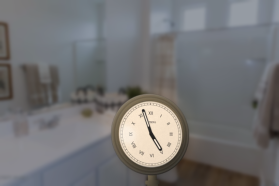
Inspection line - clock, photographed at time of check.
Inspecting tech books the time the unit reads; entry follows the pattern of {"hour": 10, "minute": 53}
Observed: {"hour": 4, "minute": 57}
